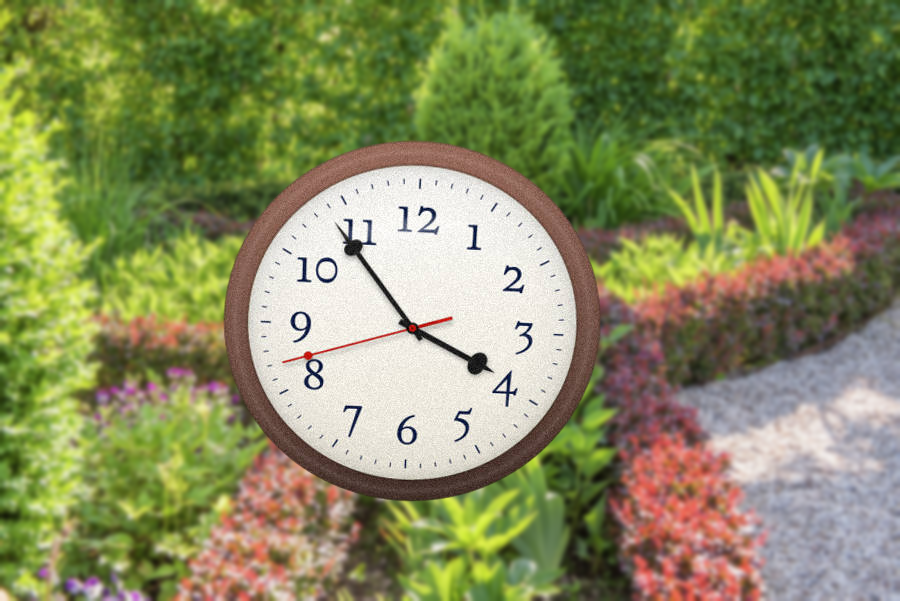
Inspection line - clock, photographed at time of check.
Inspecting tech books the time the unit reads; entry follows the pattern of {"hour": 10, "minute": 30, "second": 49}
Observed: {"hour": 3, "minute": 53, "second": 42}
